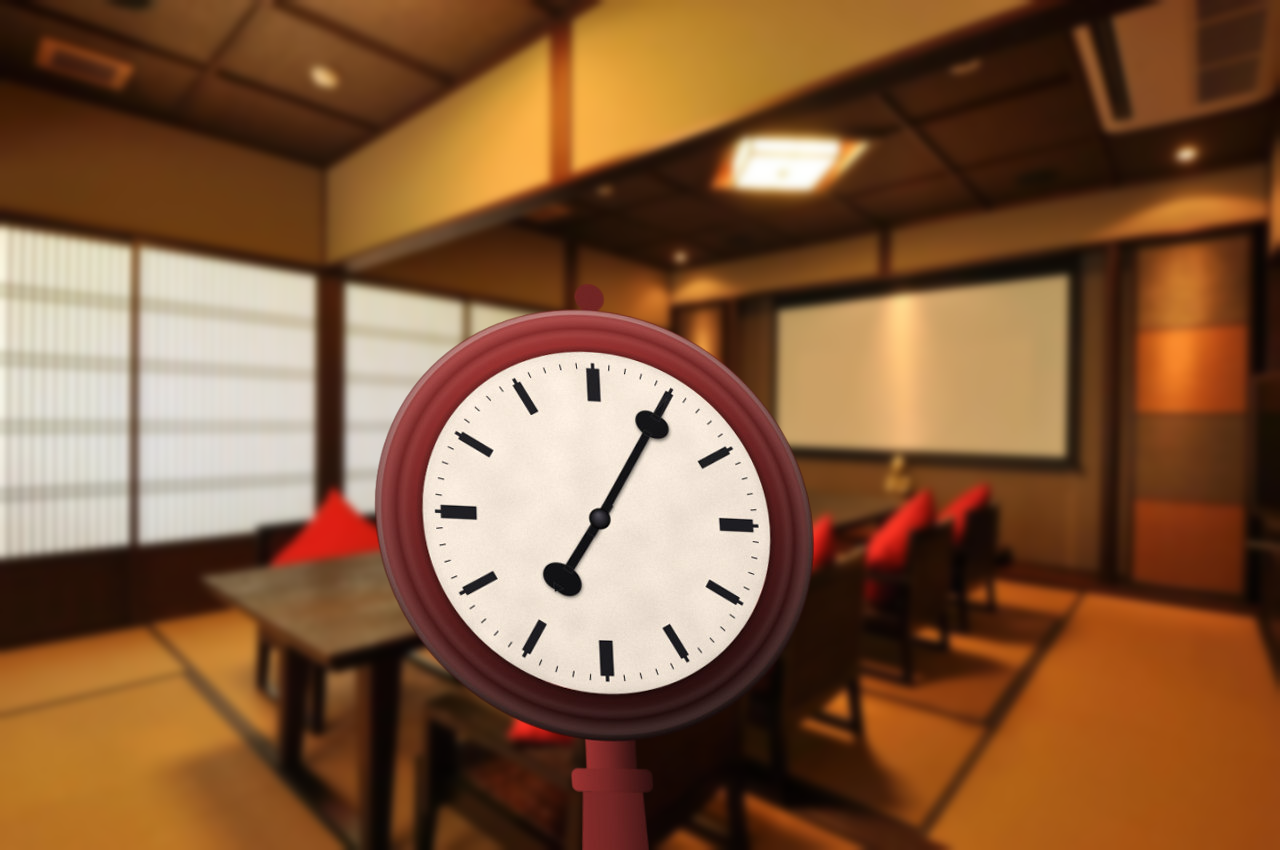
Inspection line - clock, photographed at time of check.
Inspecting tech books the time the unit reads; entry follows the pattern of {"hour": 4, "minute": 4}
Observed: {"hour": 7, "minute": 5}
